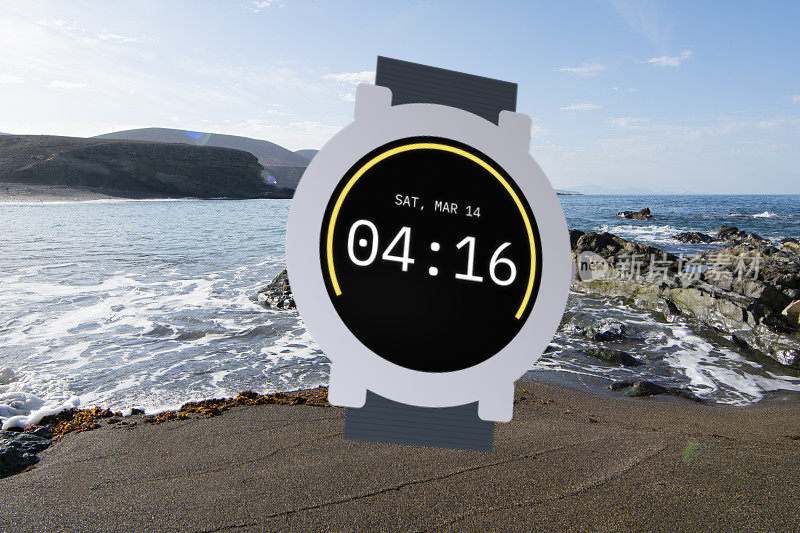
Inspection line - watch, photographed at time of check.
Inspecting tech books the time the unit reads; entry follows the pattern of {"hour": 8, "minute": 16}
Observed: {"hour": 4, "minute": 16}
